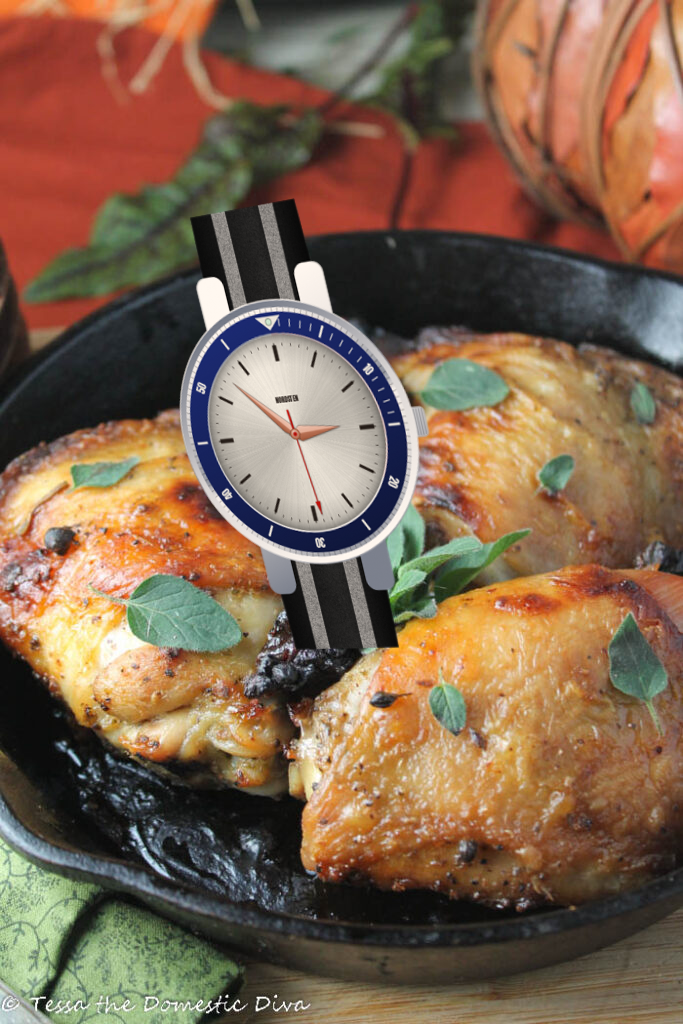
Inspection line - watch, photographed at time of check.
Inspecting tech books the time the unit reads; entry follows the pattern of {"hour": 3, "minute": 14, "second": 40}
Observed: {"hour": 2, "minute": 52, "second": 29}
